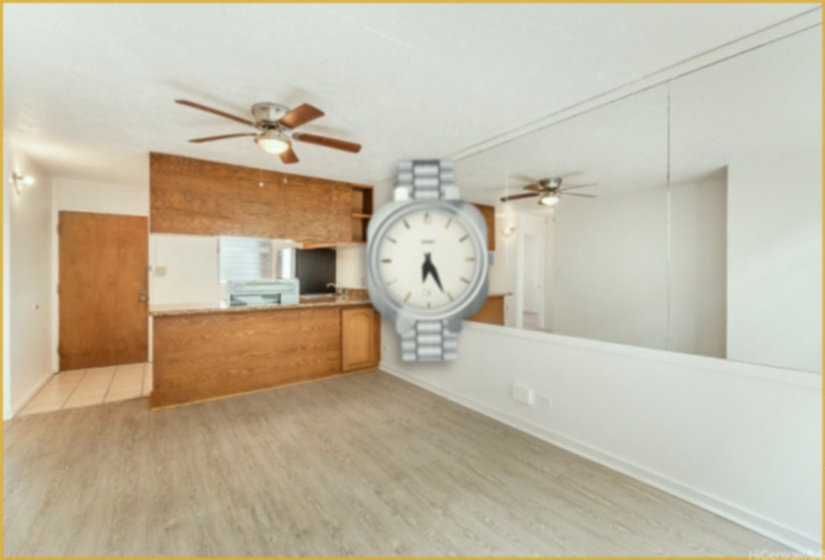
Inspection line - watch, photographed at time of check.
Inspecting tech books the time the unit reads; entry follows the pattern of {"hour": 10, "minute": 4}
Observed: {"hour": 6, "minute": 26}
